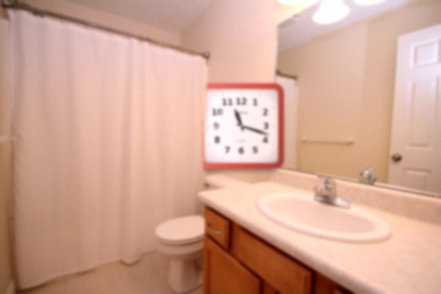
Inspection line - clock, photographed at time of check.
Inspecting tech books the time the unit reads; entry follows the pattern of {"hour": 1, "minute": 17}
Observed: {"hour": 11, "minute": 18}
